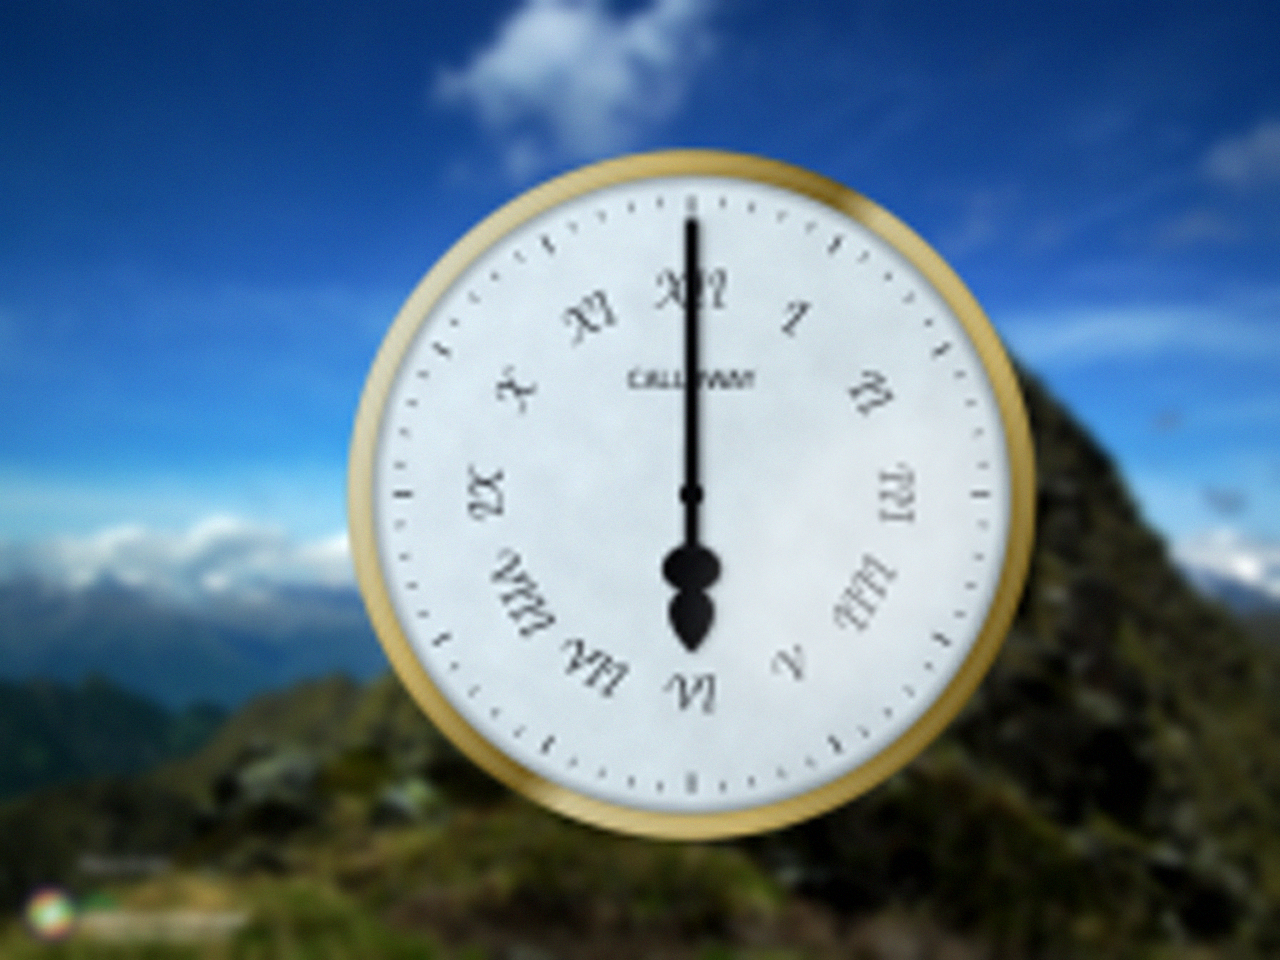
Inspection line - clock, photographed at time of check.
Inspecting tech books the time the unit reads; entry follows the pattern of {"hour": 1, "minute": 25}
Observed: {"hour": 6, "minute": 0}
